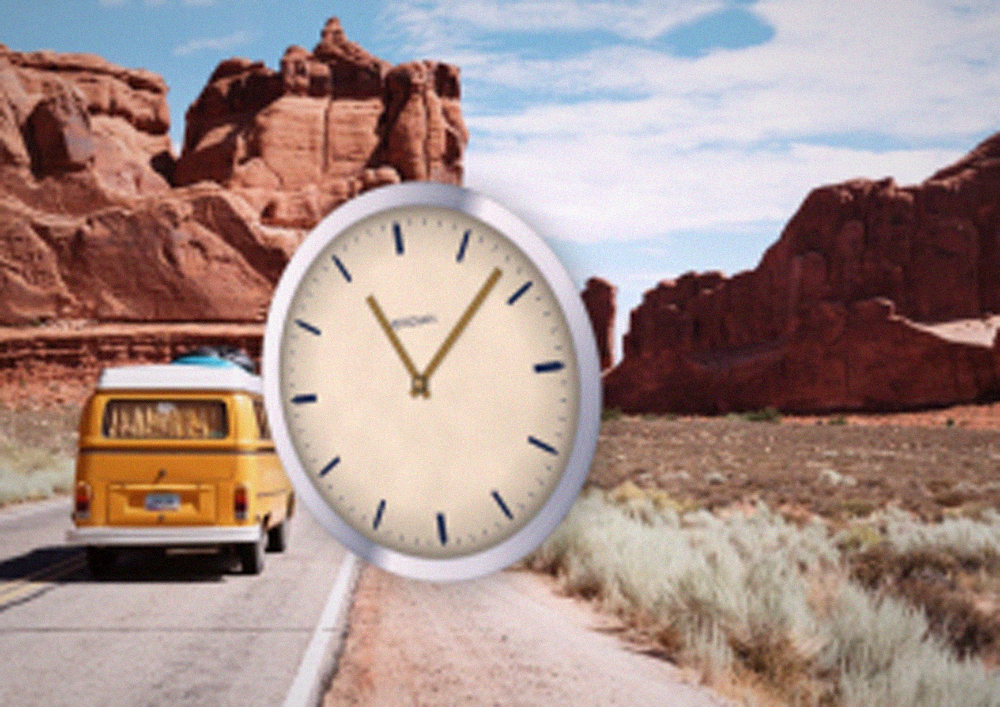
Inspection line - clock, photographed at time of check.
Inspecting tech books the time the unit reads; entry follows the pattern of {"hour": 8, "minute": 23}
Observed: {"hour": 11, "minute": 8}
